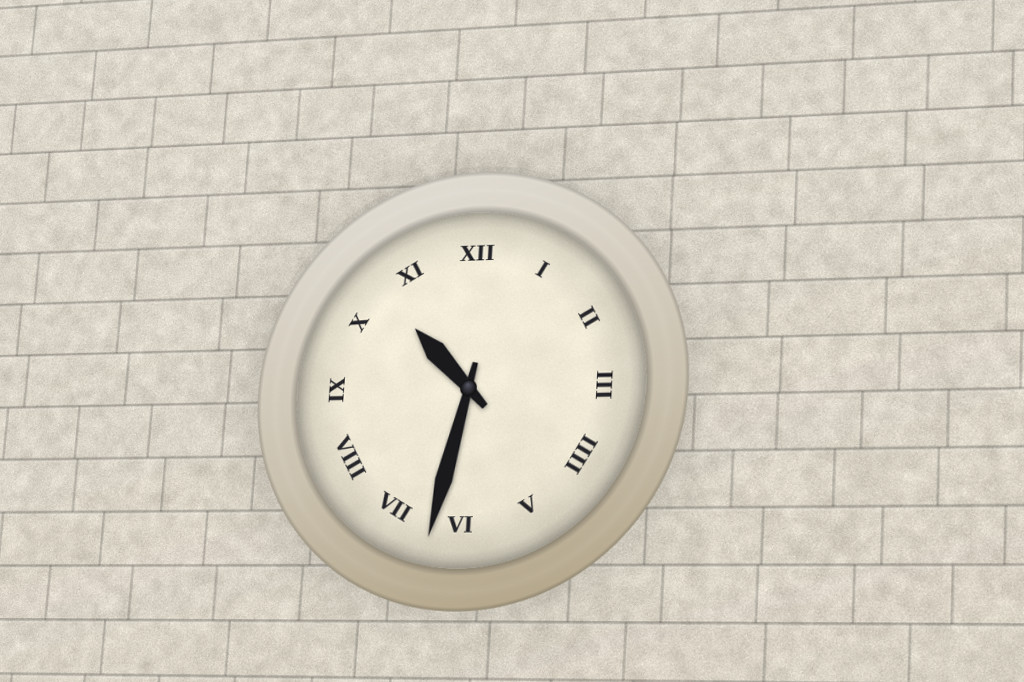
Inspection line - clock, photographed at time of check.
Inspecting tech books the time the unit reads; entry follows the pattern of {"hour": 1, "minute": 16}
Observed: {"hour": 10, "minute": 32}
